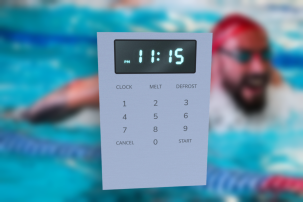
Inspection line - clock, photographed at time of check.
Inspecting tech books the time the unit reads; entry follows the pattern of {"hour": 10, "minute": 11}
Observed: {"hour": 11, "minute": 15}
